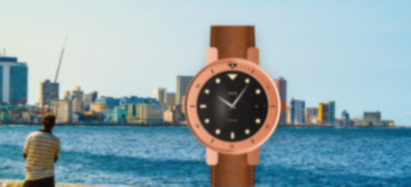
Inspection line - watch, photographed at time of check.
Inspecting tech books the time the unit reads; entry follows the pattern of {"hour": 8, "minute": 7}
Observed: {"hour": 10, "minute": 6}
